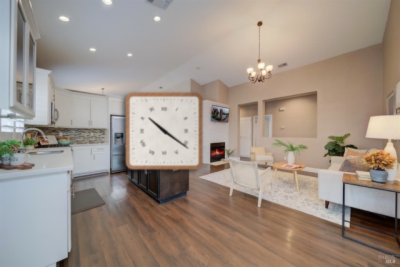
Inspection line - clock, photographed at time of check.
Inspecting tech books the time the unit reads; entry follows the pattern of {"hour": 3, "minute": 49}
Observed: {"hour": 10, "minute": 21}
